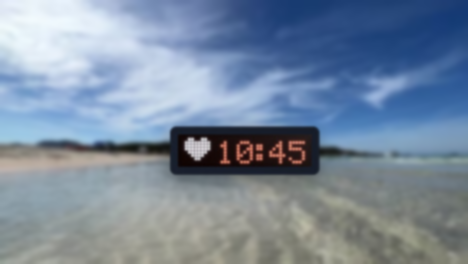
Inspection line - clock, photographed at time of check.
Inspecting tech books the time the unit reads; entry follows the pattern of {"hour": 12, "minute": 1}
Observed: {"hour": 10, "minute": 45}
